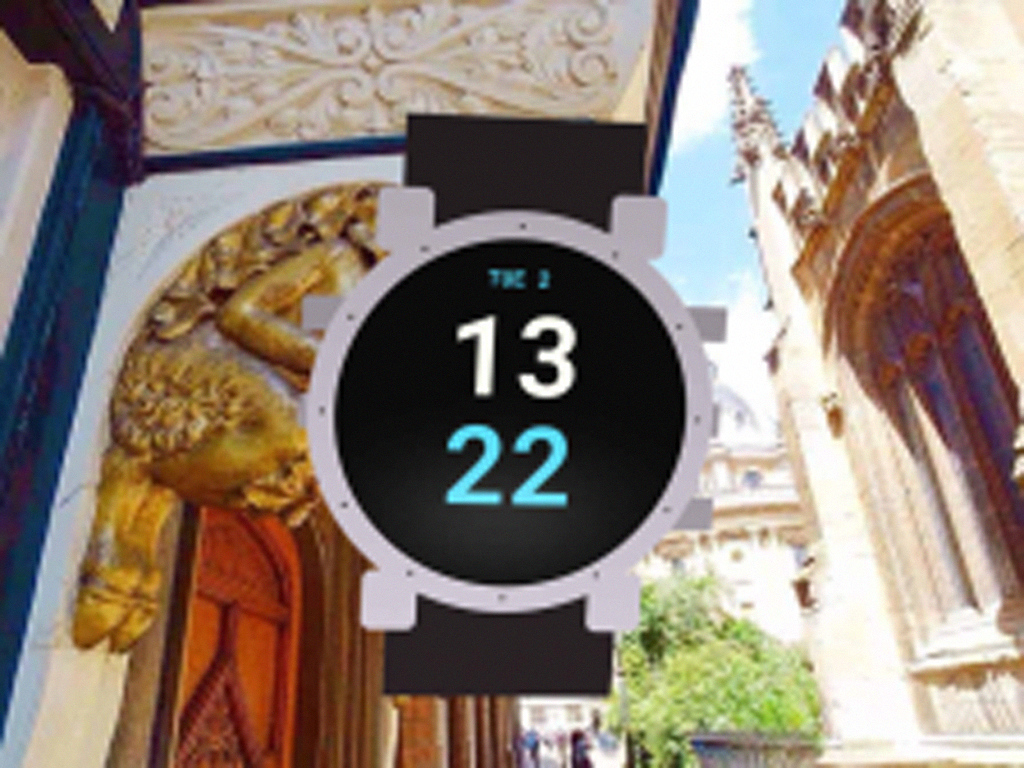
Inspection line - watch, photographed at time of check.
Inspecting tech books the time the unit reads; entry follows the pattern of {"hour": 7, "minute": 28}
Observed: {"hour": 13, "minute": 22}
